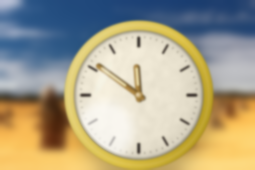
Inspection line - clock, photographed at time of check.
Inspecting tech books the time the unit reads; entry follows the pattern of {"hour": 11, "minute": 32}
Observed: {"hour": 11, "minute": 51}
